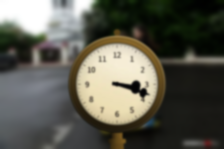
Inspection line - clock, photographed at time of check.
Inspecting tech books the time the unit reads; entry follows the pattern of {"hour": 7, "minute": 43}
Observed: {"hour": 3, "minute": 18}
